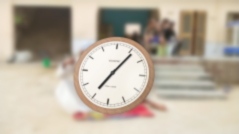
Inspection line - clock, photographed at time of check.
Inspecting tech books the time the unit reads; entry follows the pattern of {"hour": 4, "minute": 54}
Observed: {"hour": 7, "minute": 6}
